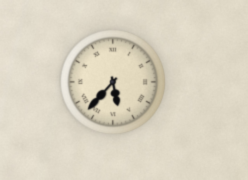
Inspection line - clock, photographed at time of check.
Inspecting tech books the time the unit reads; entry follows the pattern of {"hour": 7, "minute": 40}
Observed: {"hour": 5, "minute": 37}
